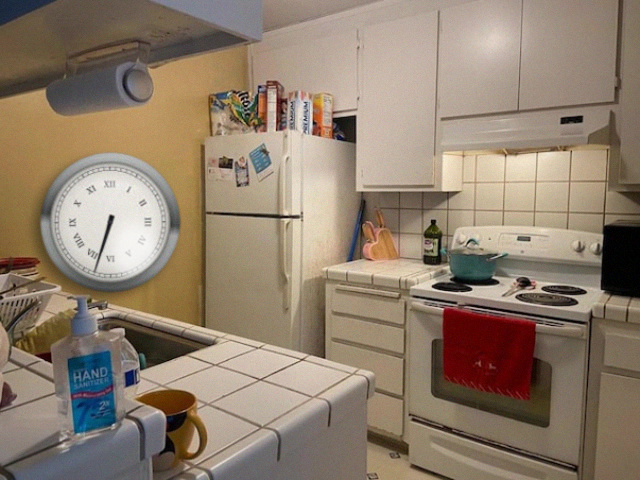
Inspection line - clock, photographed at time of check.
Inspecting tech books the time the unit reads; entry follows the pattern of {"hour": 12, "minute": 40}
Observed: {"hour": 6, "minute": 33}
